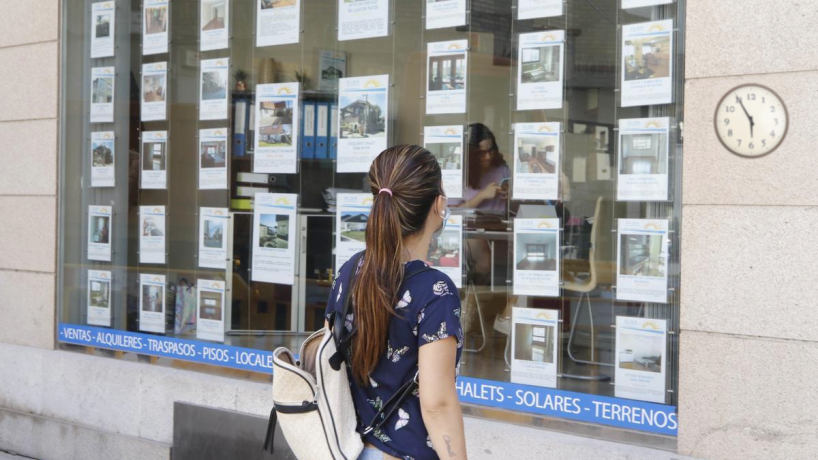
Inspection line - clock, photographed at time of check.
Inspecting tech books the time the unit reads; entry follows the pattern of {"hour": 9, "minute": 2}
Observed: {"hour": 5, "minute": 55}
